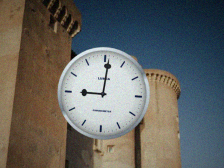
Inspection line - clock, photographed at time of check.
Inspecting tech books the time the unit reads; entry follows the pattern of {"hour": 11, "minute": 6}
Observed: {"hour": 9, "minute": 1}
